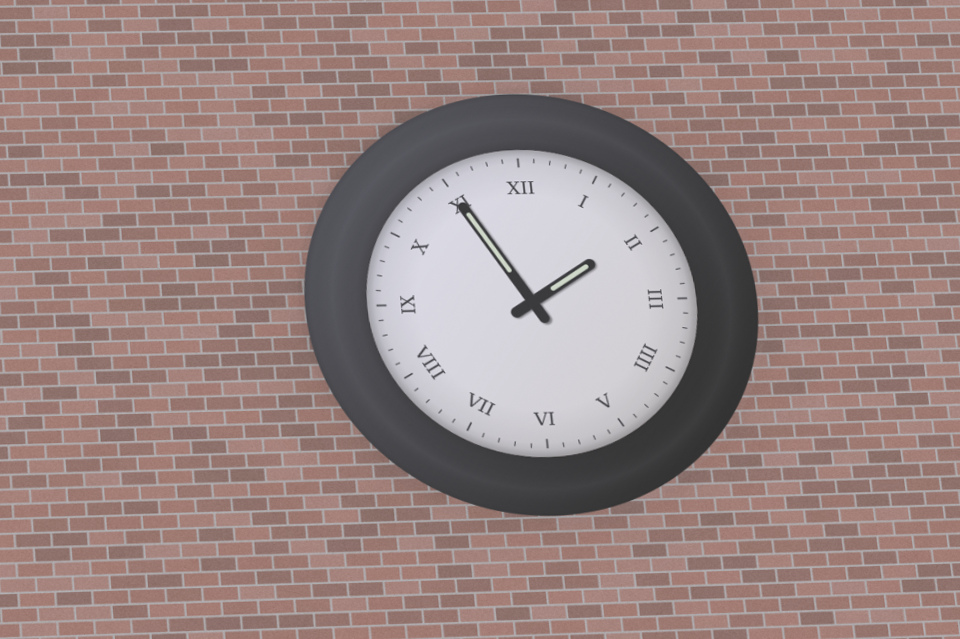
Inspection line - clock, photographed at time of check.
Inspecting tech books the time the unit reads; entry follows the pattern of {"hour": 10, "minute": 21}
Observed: {"hour": 1, "minute": 55}
